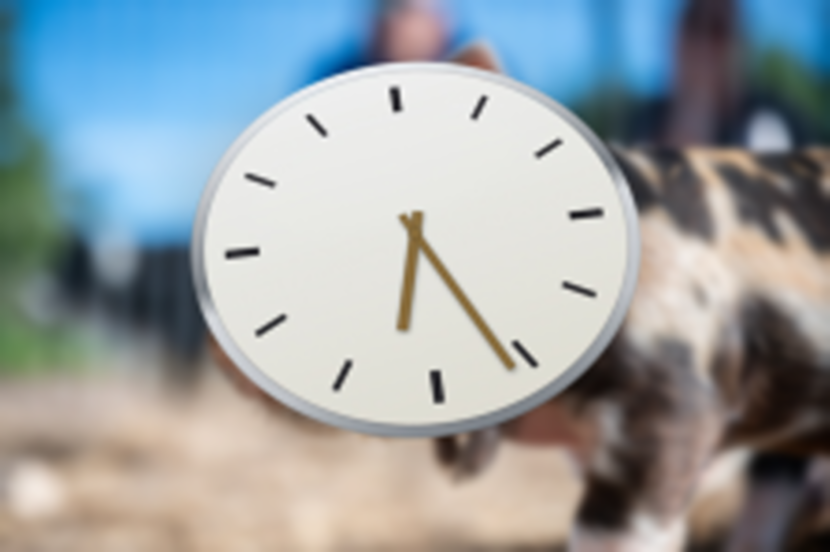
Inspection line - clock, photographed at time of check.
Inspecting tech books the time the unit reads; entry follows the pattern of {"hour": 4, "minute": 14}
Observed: {"hour": 6, "minute": 26}
